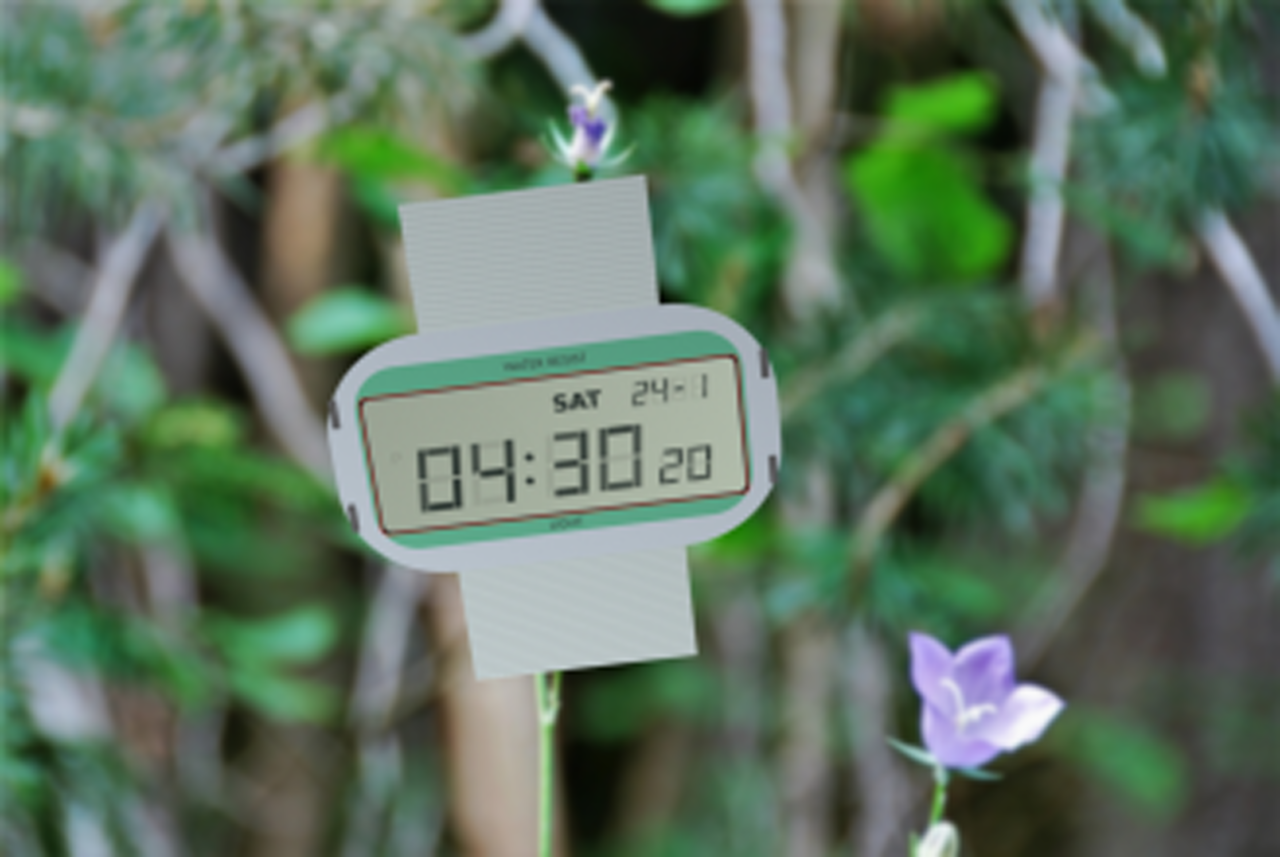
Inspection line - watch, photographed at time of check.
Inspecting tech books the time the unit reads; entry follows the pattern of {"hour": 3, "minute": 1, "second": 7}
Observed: {"hour": 4, "minute": 30, "second": 20}
